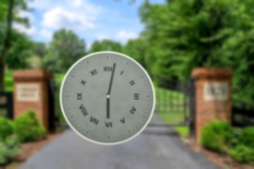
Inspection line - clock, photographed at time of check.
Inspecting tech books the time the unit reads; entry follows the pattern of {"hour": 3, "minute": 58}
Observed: {"hour": 6, "minute": 2}
